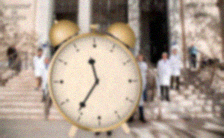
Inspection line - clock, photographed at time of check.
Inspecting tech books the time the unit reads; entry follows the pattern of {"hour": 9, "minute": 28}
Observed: {"hour": 11, "minute": 36}
